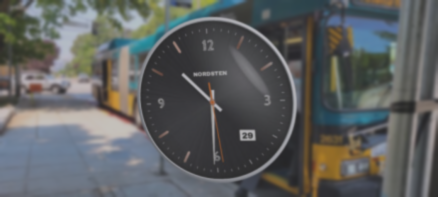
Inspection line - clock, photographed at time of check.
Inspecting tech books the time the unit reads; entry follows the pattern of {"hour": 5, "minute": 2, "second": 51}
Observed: {"hour": 10, "minute": 30, "second": 29}
